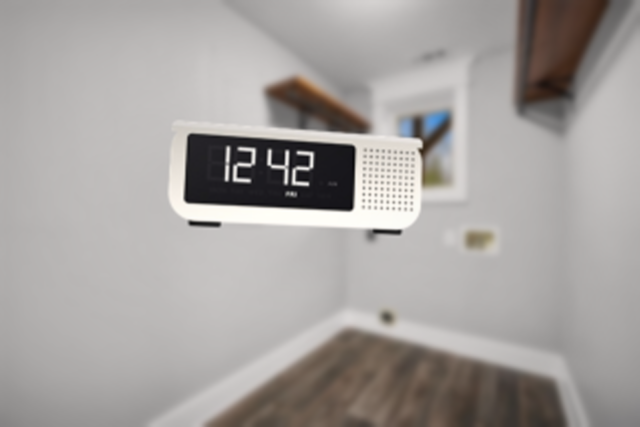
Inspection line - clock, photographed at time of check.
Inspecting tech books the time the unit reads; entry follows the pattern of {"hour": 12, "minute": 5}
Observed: {"hour": 12, "minute": 42}
